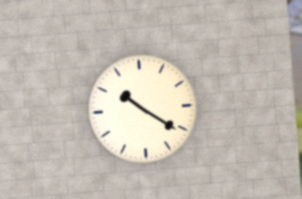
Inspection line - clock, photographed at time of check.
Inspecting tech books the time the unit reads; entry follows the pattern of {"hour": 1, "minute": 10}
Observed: {"hour": 10, "minute": 21}
